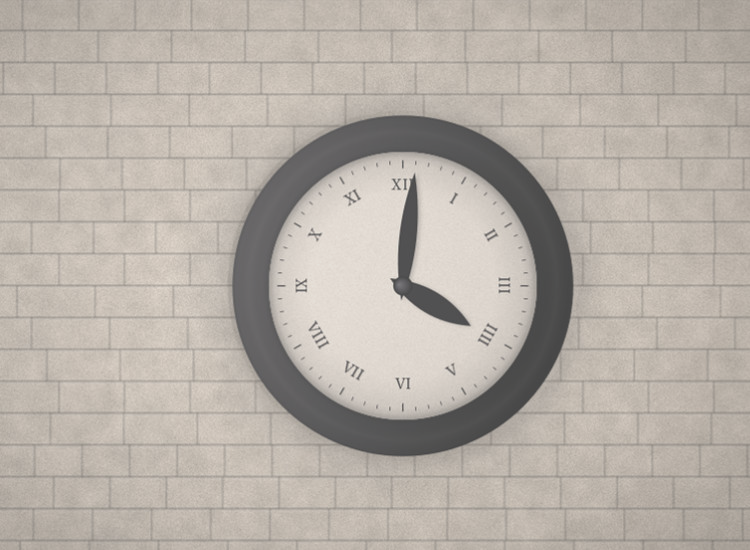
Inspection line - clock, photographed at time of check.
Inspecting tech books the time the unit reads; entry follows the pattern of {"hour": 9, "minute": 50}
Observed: {"hour": 4, "minute": 1}
